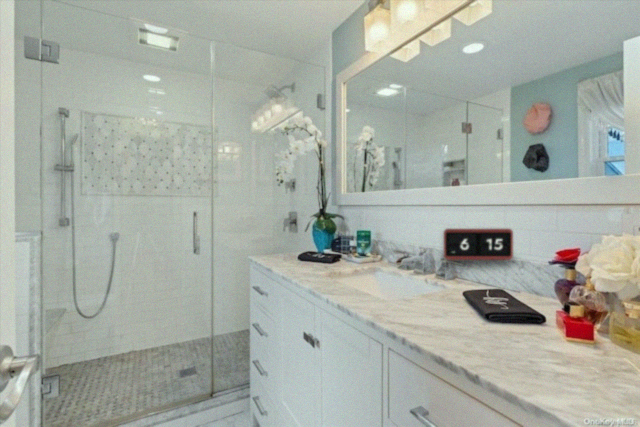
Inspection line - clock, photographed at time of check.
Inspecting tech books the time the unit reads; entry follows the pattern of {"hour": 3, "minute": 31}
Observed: {"hour": 6, "minute": 15}
